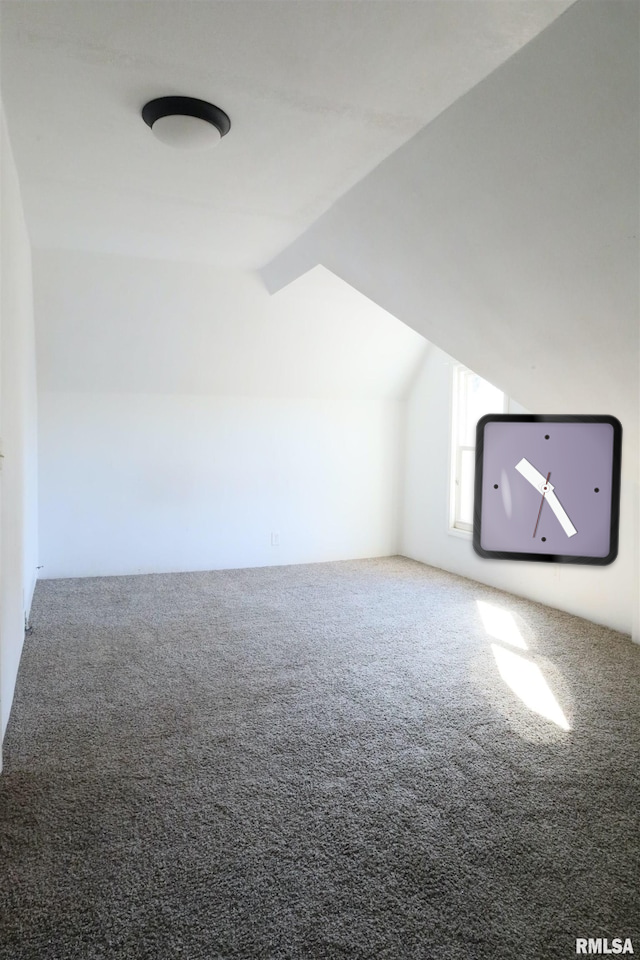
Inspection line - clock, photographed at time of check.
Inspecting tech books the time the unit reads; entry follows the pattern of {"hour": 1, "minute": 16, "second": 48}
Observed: {"hour": 10, "minute": 24, "second": 32}
